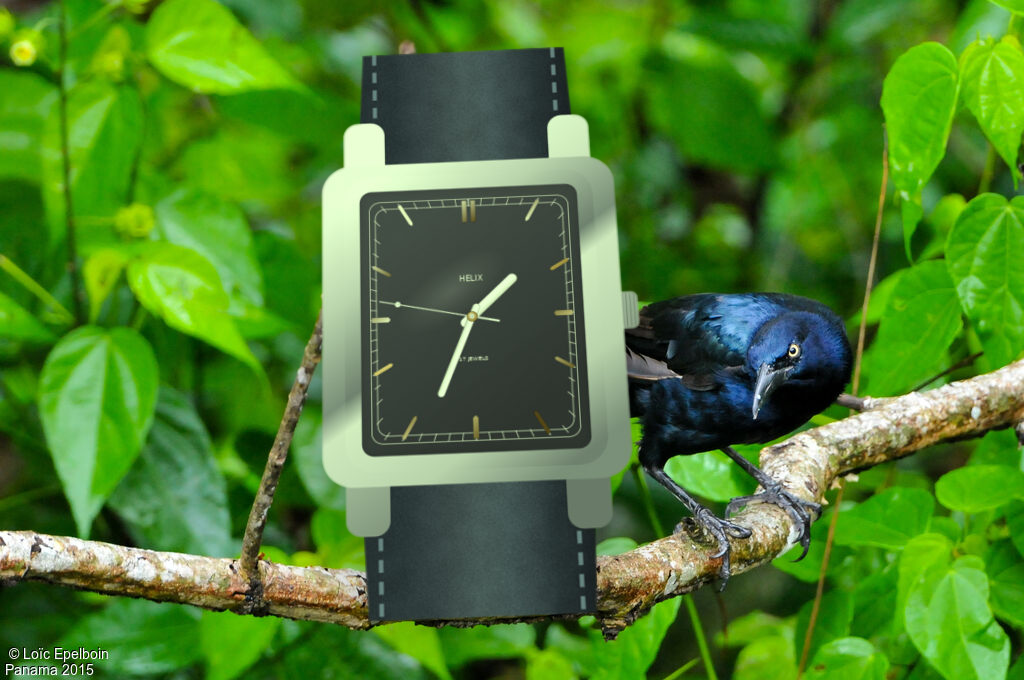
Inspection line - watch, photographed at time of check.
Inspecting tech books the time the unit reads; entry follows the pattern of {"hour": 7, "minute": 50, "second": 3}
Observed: {"hour": 1, "minute": 33, "second": 47}
